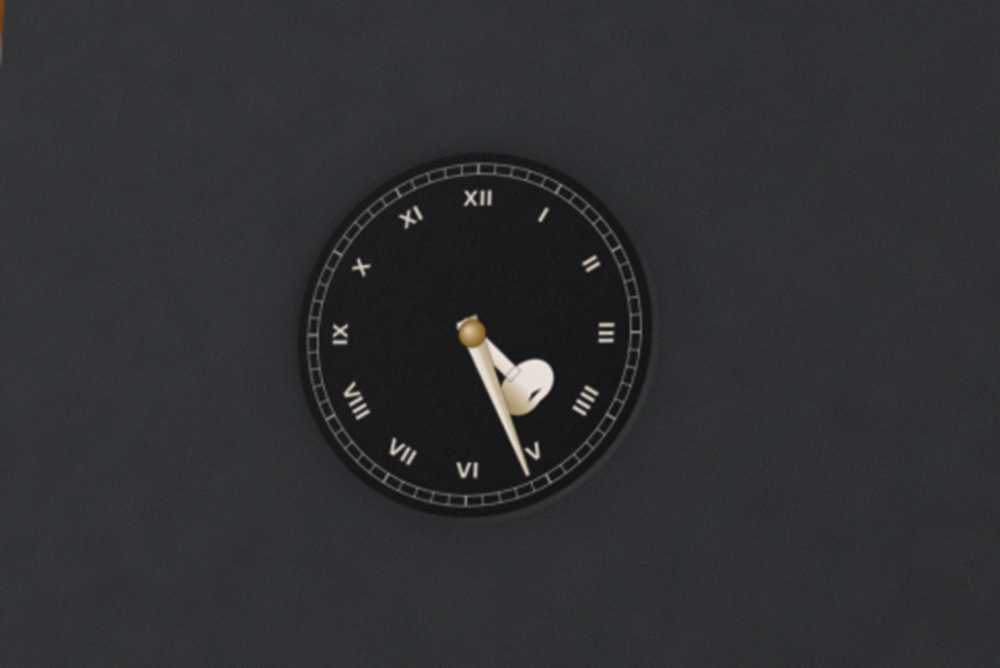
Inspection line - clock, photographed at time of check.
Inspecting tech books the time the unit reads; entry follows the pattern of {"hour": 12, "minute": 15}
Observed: {"hour": 4, "minute": 26}
